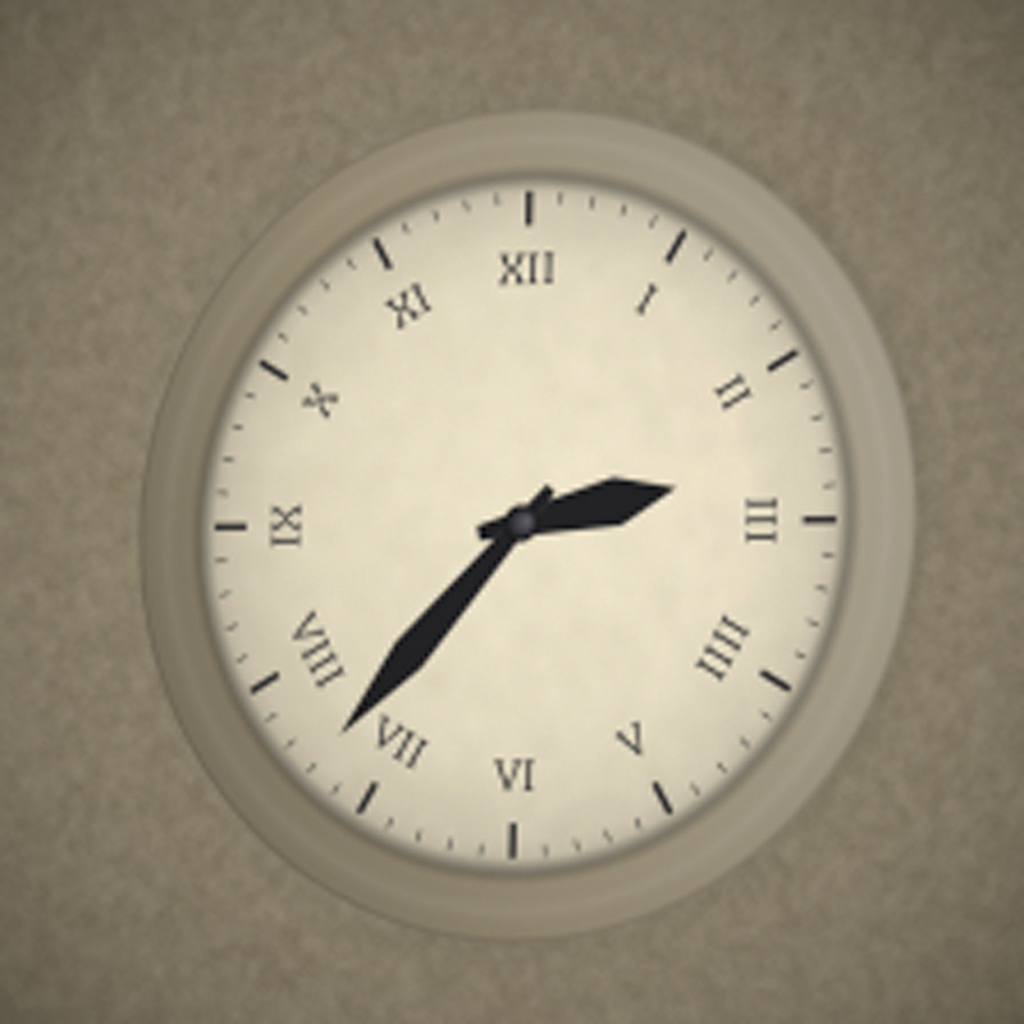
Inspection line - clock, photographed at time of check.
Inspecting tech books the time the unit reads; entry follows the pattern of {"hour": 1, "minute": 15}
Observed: {"hour": 2, "minute": 37}
